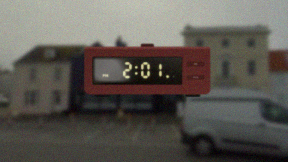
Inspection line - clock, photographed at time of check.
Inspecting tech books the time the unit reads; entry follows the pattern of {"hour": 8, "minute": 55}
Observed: {"hour": 2, "minute": 1}
